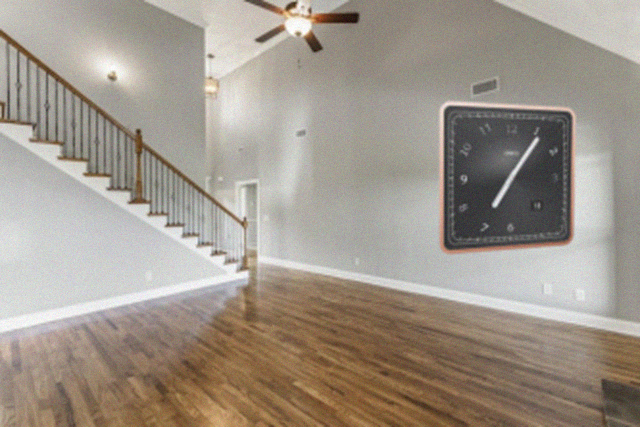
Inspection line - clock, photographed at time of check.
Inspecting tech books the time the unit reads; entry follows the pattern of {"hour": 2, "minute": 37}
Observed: {"hour": 7, "minute": 6}
